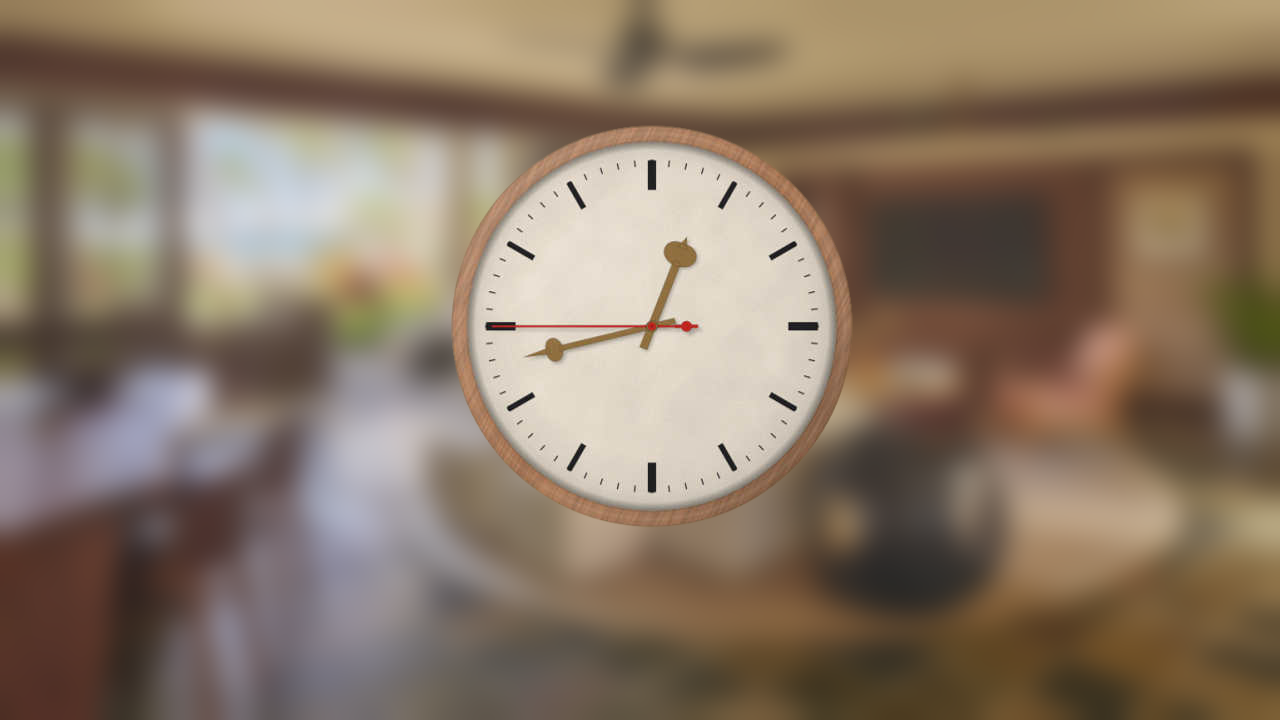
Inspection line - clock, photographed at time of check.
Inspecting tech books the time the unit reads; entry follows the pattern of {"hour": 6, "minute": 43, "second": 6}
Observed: {"hour": 12, "minute": 42, "second": 45}
